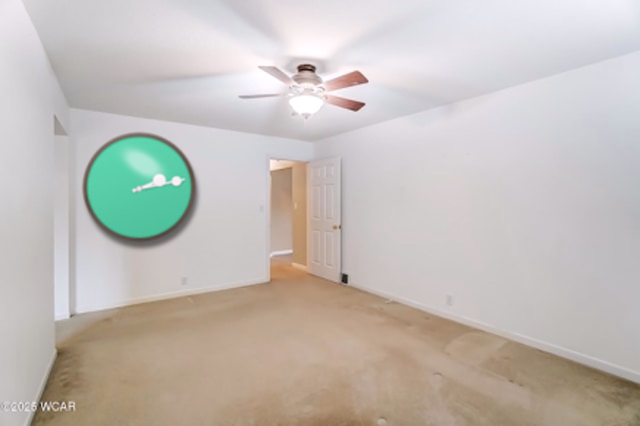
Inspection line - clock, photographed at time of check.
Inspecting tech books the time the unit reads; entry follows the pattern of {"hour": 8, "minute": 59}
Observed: {"hour": 2, "minute": 13}
